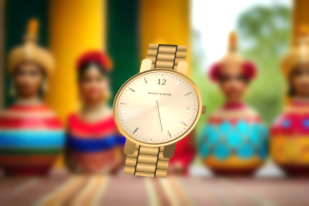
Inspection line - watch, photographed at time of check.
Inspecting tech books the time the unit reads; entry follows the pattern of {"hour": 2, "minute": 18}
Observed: {"hour": 5, "minute": 27}
